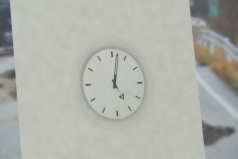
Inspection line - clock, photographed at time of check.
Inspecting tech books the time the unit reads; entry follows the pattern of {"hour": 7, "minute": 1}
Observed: {"hour": 5, "minute": 2}
